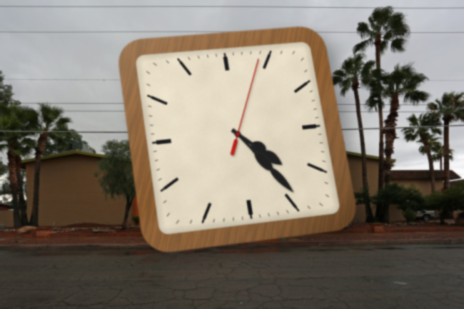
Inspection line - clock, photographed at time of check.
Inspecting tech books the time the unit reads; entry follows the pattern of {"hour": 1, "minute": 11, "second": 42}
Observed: {"hour": 4, "minute": 24, "second": 4}
